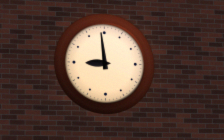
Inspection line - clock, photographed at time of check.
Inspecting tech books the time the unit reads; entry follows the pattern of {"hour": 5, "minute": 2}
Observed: {"hour": 8, "minute": 59}
